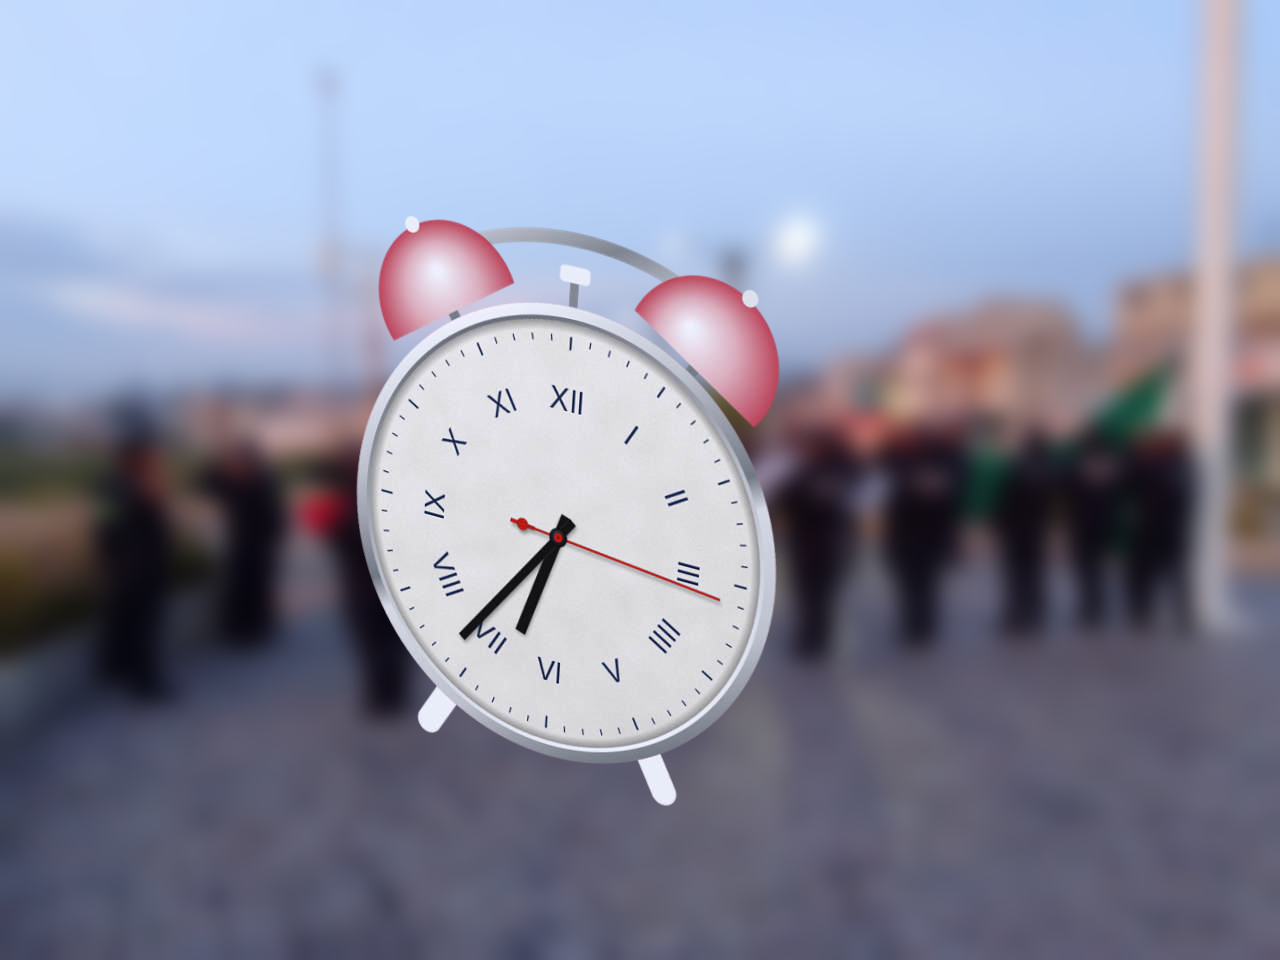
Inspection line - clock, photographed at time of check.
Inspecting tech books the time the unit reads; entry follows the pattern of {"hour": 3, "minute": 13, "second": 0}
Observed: {"hour": 6, "minute": 36, "second": 16}
